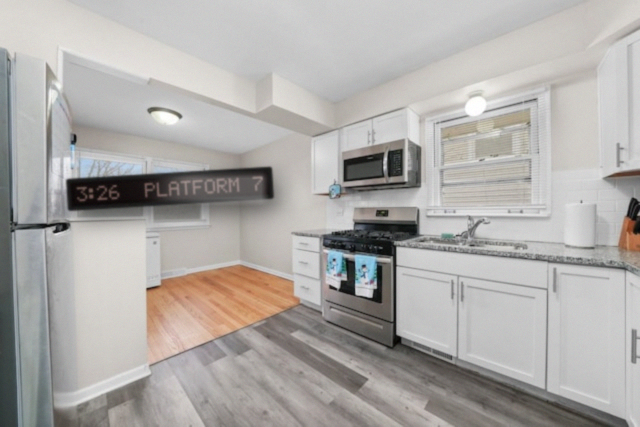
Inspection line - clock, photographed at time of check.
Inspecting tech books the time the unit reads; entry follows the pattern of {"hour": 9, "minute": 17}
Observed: {"hour": 3, "minute": 26}
